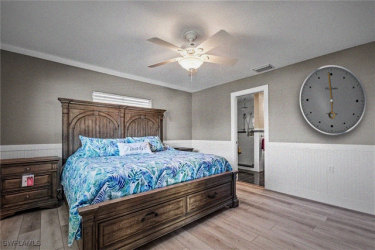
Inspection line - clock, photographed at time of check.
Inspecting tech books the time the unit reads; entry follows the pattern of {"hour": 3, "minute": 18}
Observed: {"hour": 5, "minute": 59}
